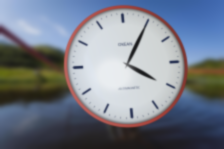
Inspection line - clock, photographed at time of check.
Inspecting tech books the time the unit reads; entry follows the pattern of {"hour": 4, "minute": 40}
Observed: {"hour": 4, "minute": 5}
